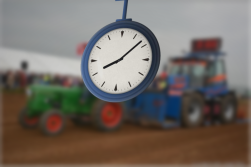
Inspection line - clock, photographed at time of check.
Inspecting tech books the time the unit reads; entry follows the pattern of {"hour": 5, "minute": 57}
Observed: {"hour": 8, "minute": 8}
